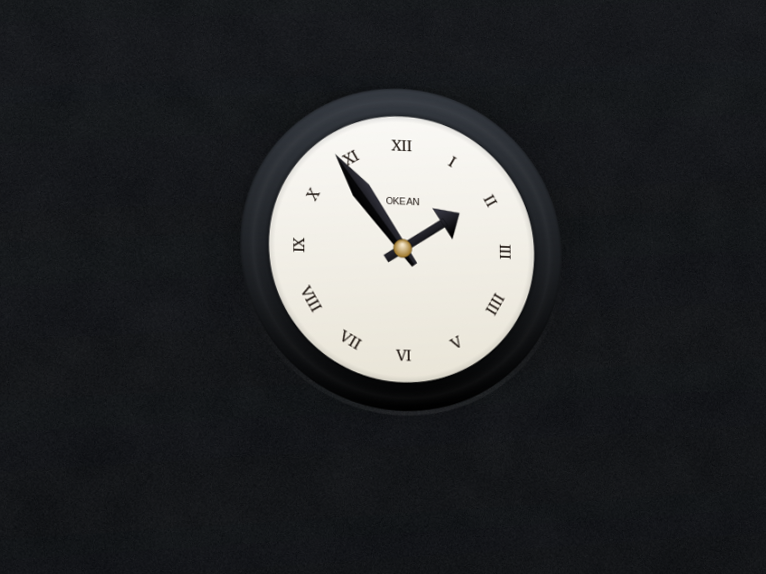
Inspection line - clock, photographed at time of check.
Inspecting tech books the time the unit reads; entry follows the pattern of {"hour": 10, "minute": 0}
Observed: {"hour": 1, "minute": 54}
